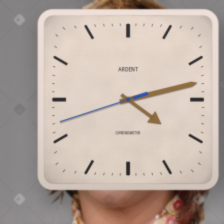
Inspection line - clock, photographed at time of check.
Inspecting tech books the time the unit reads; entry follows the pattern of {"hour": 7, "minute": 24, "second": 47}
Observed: {"hour": 4, "minute": 12, "second": 42}
